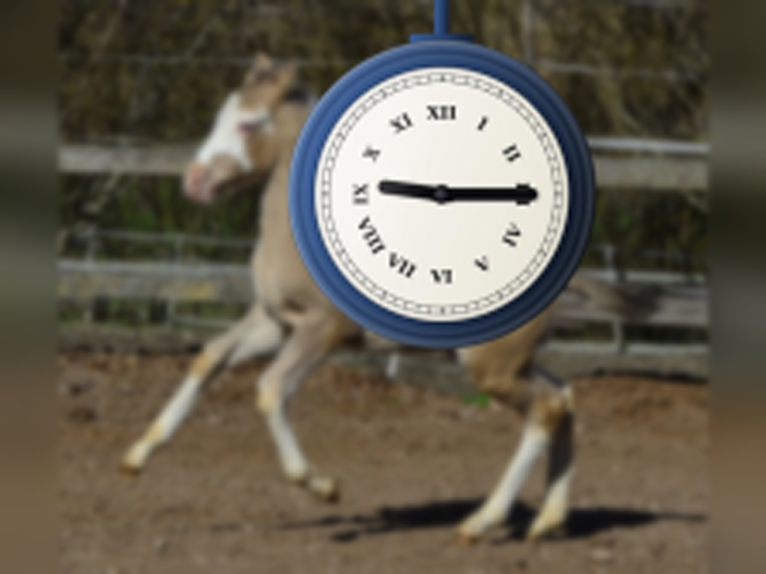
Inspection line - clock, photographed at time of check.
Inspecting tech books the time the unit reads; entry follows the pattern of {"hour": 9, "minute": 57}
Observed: {"hour": 9, "minute": 15}
